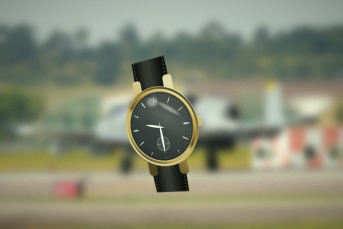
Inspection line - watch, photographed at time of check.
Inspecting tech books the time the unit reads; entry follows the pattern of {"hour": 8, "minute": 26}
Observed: {"hour": 9, "minute": 30}
